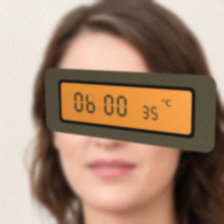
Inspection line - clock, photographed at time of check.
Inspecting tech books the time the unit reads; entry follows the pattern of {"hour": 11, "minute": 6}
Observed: {"hour": 6, "minute": 0}
